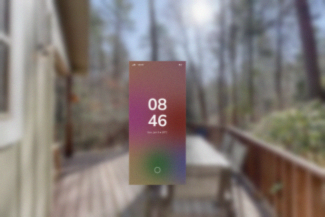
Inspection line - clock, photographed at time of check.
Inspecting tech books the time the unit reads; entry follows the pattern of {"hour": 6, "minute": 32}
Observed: {"hour": 8, "minute": 46}
